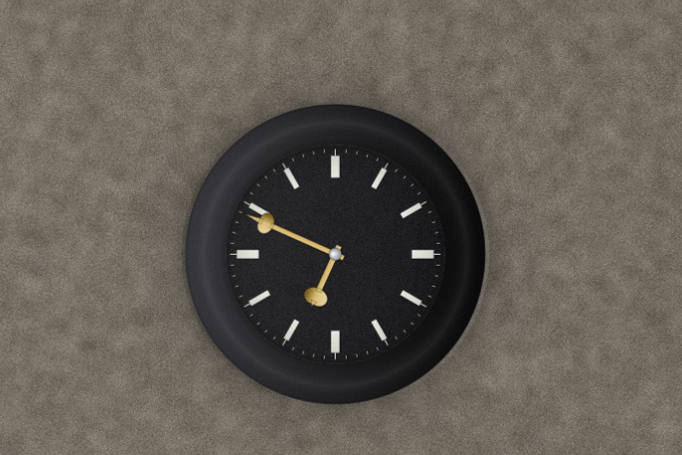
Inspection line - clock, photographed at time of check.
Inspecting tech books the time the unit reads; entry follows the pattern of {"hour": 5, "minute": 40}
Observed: {"hour": 6, "minute": 49}
